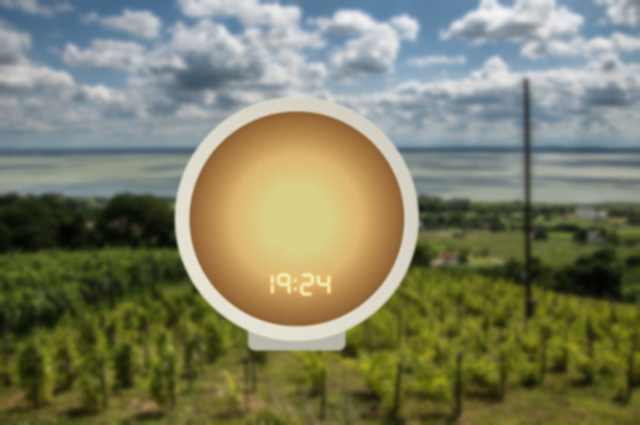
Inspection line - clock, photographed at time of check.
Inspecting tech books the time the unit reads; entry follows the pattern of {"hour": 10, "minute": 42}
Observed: {"hour": 19, "minute": 24}
